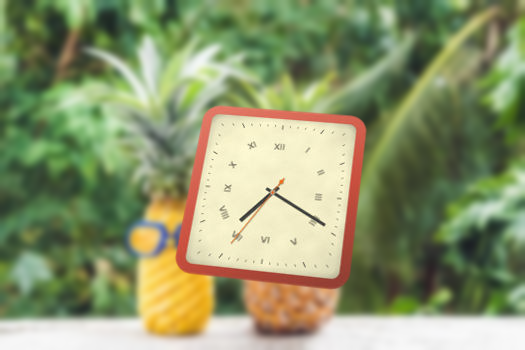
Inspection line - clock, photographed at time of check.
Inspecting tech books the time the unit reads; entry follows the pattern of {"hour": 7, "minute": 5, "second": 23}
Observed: {"hour": 7, "minute": 19, "second": 35}
